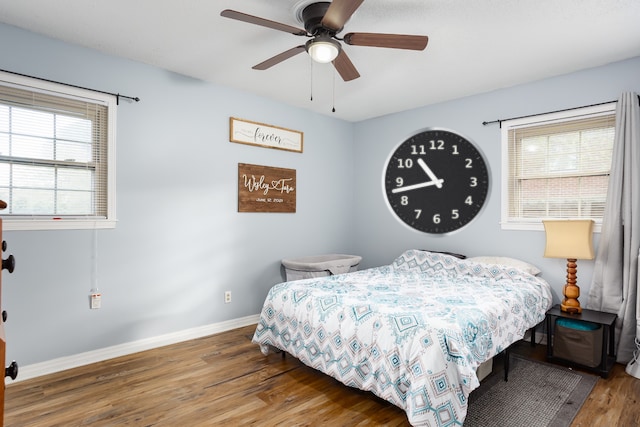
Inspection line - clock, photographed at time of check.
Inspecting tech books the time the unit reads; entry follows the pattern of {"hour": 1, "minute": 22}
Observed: {"hour": 10, "minute": 43}
